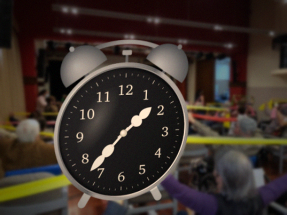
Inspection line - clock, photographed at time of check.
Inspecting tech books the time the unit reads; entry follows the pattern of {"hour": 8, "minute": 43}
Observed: {"hour": 1, "minute": 37}
